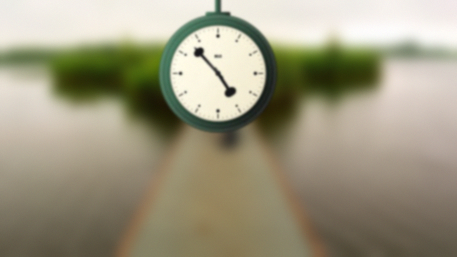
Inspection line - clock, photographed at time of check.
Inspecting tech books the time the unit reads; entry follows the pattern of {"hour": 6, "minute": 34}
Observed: {"hour": 4, "minute": 53}
